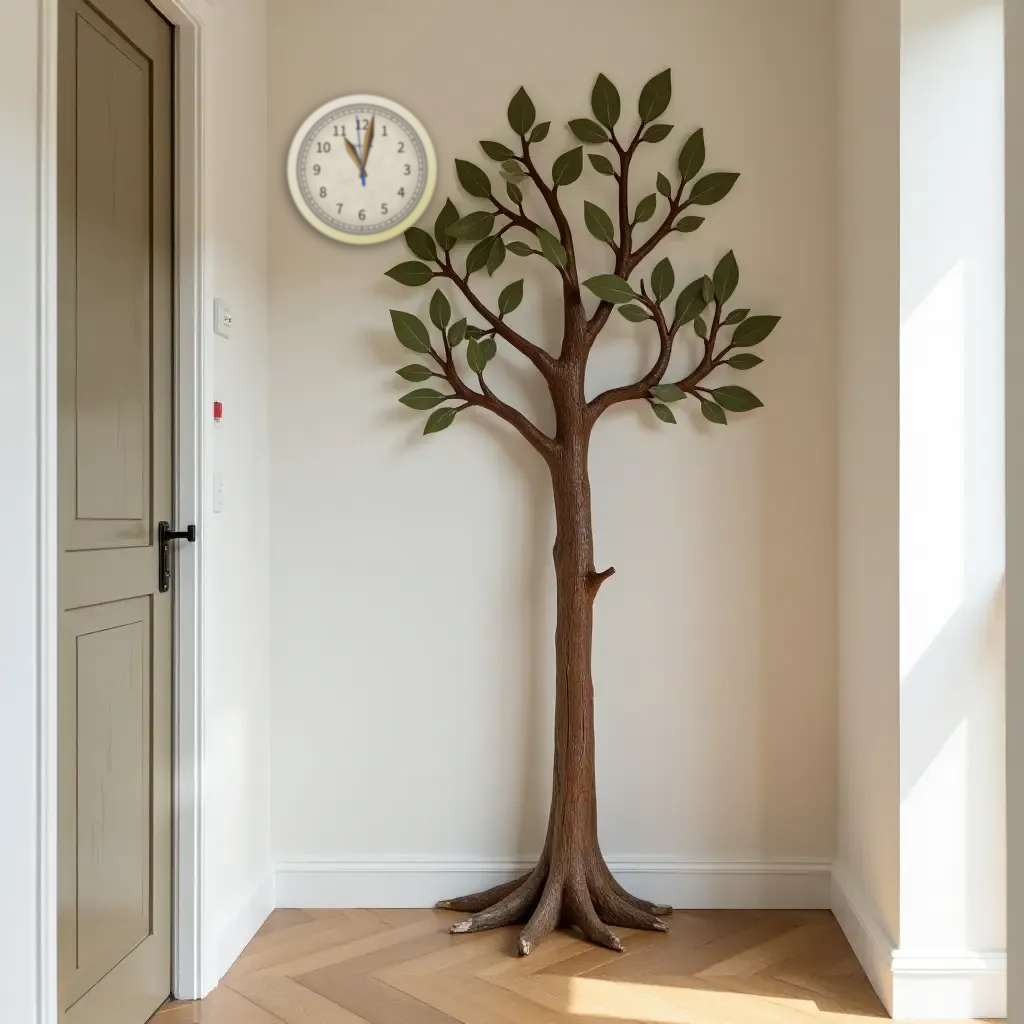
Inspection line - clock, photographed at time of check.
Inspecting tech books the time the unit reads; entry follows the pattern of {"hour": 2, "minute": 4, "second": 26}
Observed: {"hour": 11, "minute": 1, "second": 59}
